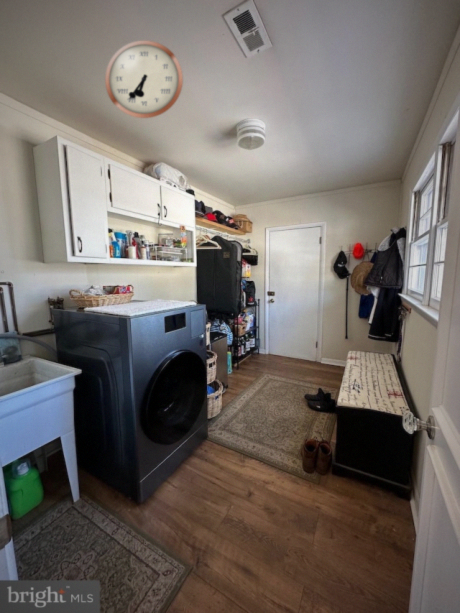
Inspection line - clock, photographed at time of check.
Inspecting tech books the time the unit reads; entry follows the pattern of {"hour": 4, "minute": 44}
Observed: {"hour": 6, "minute": 36}
